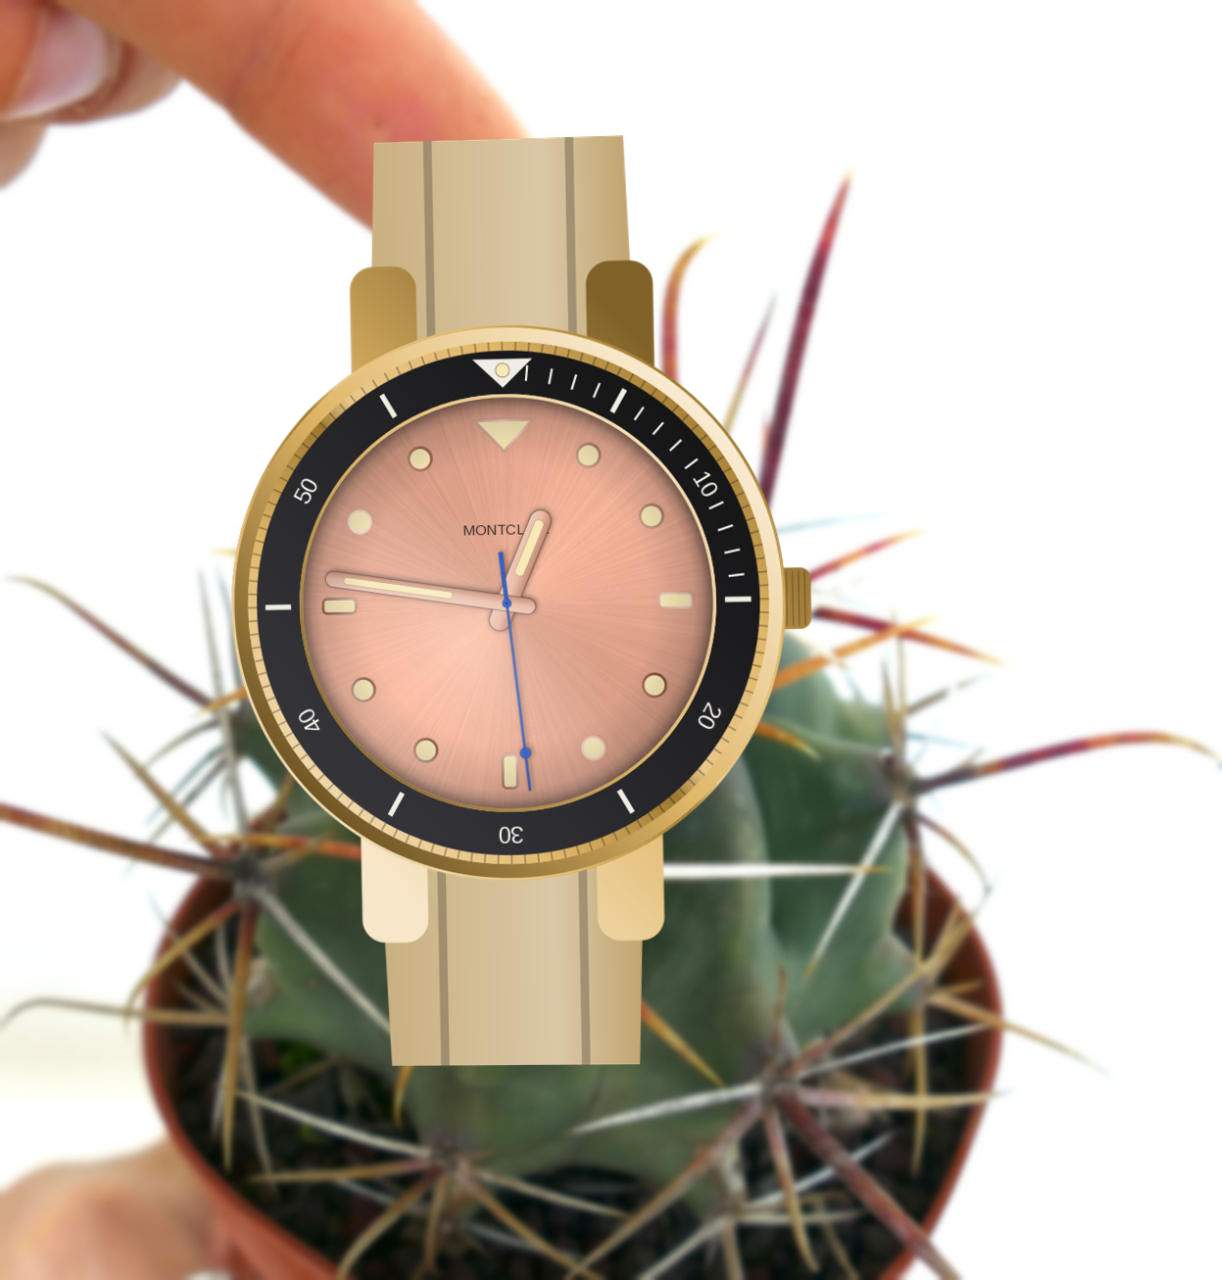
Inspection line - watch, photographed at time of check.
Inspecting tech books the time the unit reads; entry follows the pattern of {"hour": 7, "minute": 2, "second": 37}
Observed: {"hour": 12, "minute": 46, "second": 29}
